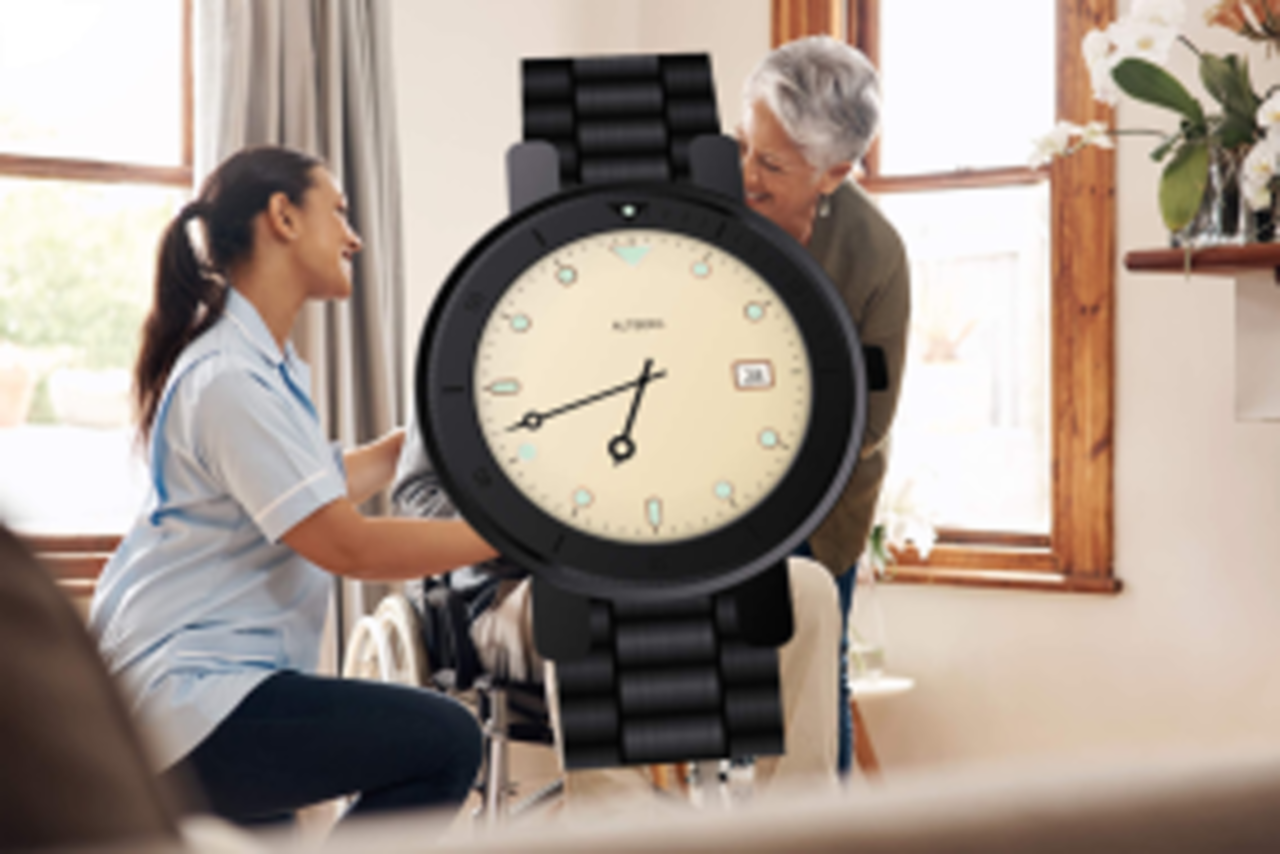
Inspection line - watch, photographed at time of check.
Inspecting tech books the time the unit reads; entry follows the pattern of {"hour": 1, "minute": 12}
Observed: {"hour": 6, "minute": 42}
